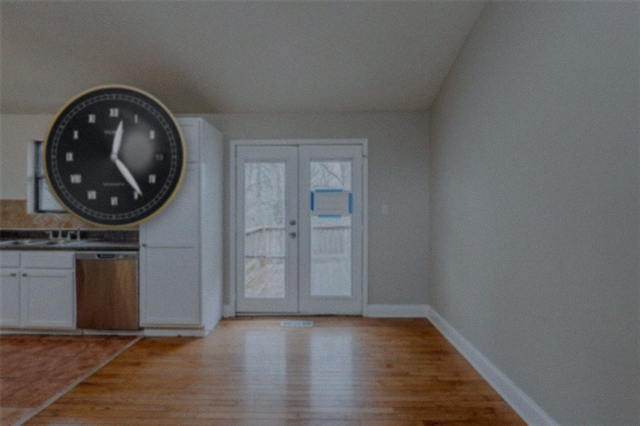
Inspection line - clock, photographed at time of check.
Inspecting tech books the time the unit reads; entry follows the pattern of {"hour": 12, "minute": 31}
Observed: {"hour": 12, "minute": 24}
